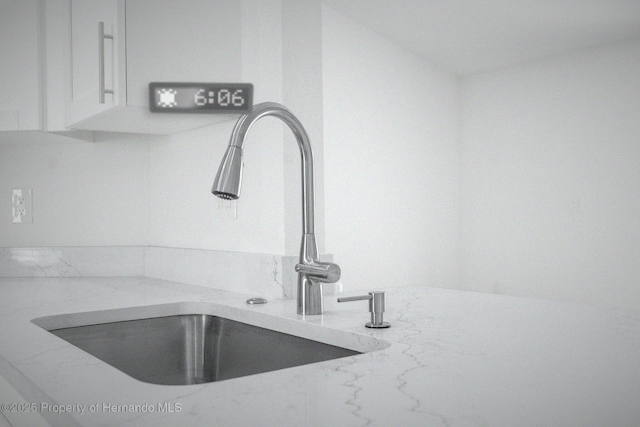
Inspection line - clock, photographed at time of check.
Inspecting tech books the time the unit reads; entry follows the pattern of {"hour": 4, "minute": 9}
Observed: {"hour": 6, "minute": 6}
